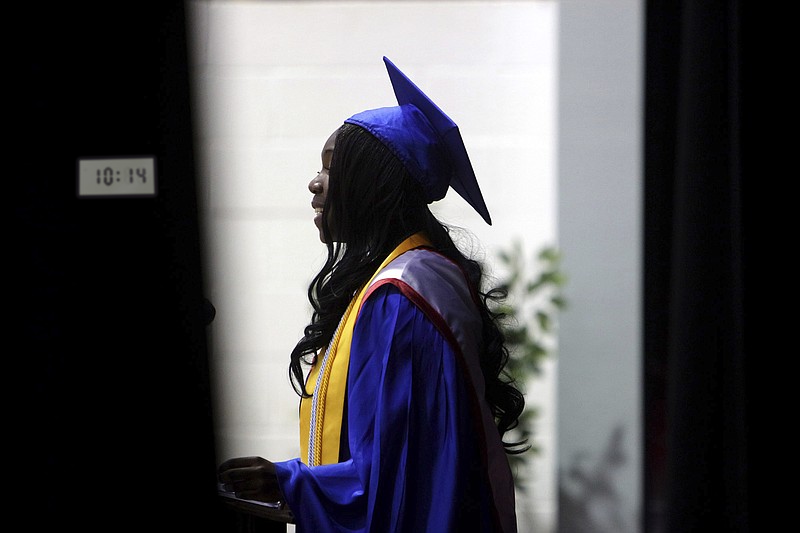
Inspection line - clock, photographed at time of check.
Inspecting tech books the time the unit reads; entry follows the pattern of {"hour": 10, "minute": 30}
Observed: {"hour": 10, "minute": 14}
